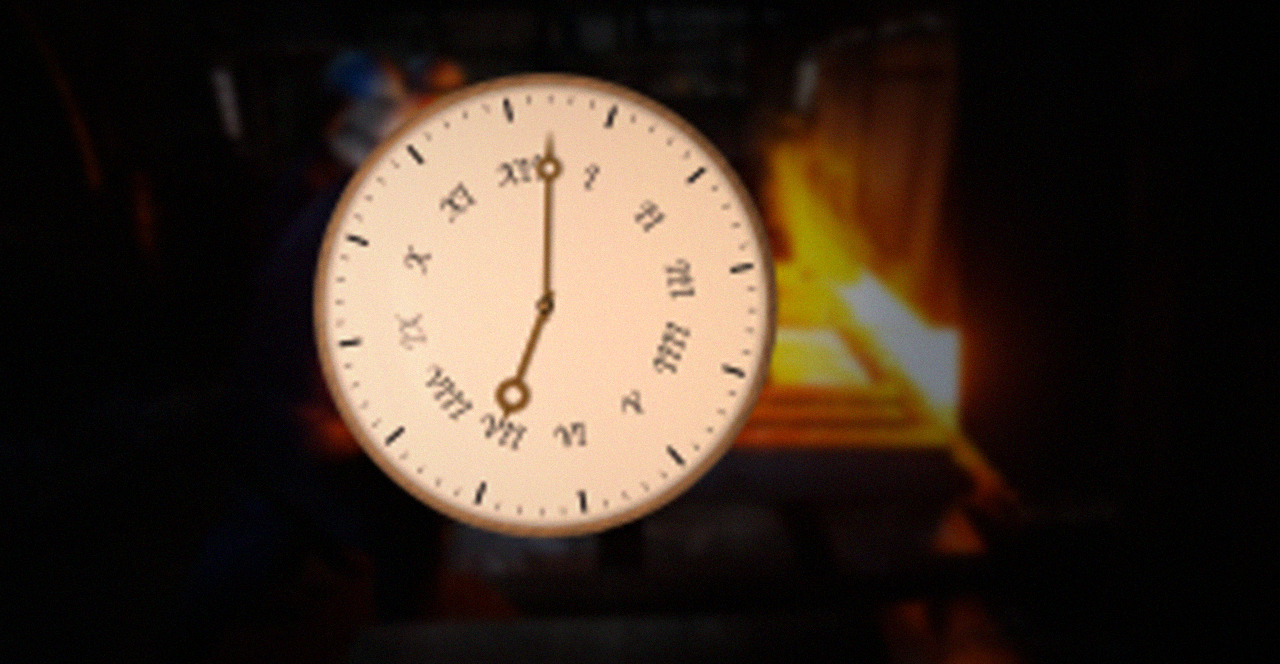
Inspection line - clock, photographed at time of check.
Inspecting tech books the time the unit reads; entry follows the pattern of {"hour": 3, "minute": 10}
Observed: {"hour": 7, "minute": 2}
